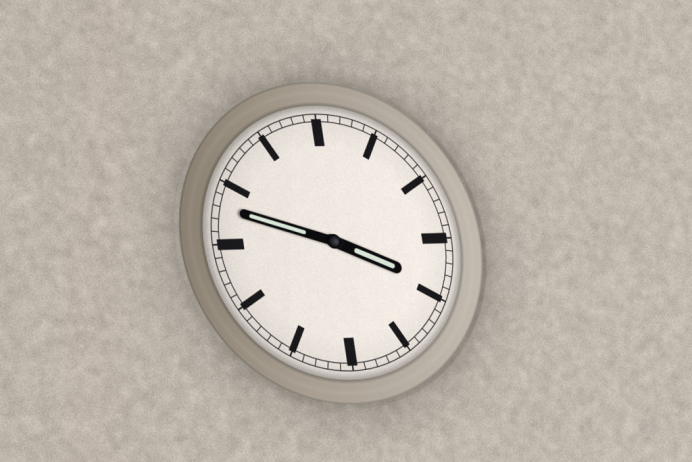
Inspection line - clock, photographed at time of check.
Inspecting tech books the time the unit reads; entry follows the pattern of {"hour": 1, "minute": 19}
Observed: {"hour": 3, "minute": 48}
